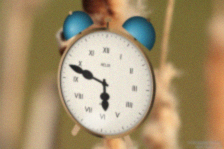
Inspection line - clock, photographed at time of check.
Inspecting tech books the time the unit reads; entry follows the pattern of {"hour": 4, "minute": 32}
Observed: {"hour": 5, "minute": 48}
